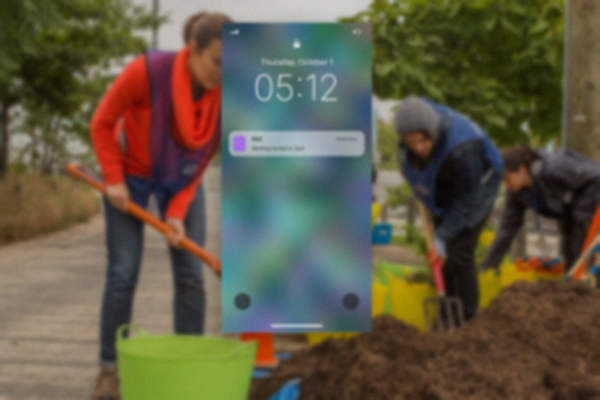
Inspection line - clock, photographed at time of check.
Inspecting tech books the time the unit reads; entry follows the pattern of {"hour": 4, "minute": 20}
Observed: {"hour": 5, "minute": 12}
